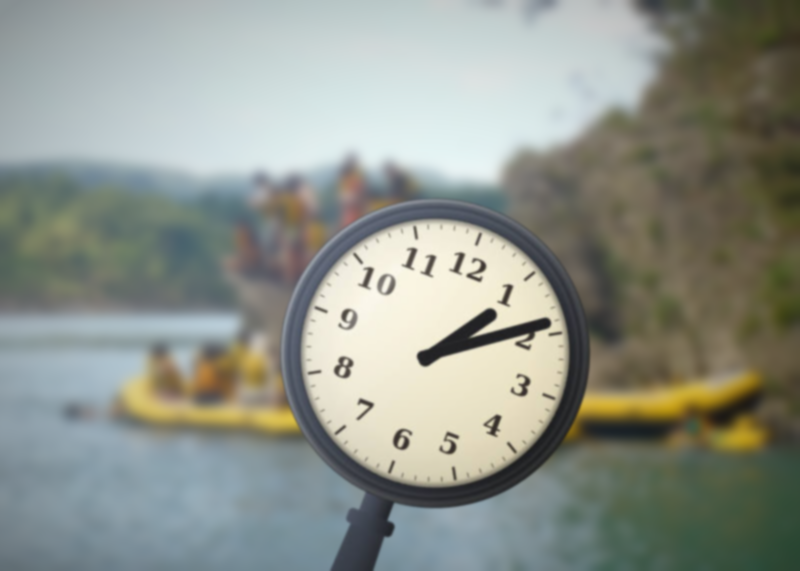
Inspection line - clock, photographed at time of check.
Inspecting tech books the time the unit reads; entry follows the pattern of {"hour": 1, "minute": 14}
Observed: {"hour": 1, "minute": 9}
